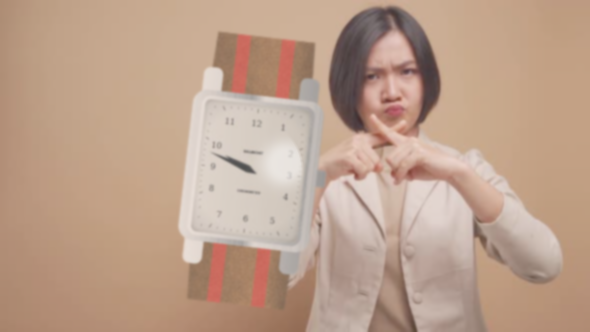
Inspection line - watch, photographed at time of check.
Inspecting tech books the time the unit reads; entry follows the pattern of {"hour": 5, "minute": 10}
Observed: {"hour": 9, "minute": 48}
